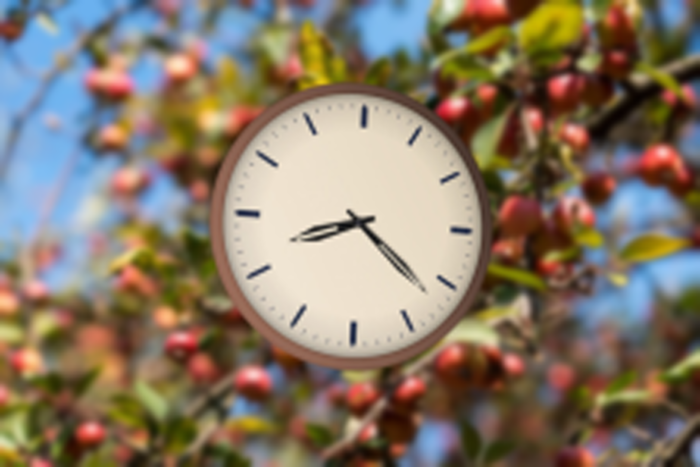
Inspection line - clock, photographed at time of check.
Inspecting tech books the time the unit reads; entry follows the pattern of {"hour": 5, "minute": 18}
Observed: {"hour": 8, "minute": 22}
